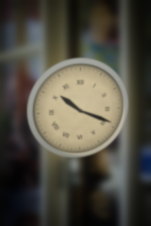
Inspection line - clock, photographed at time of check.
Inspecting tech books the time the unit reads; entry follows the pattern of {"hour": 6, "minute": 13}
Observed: {"hour": 10, "minute": 19}
